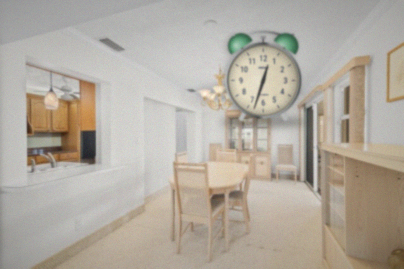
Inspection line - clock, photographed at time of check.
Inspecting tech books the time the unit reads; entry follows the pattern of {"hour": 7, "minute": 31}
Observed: {"hour": 12, "minute": 33}
